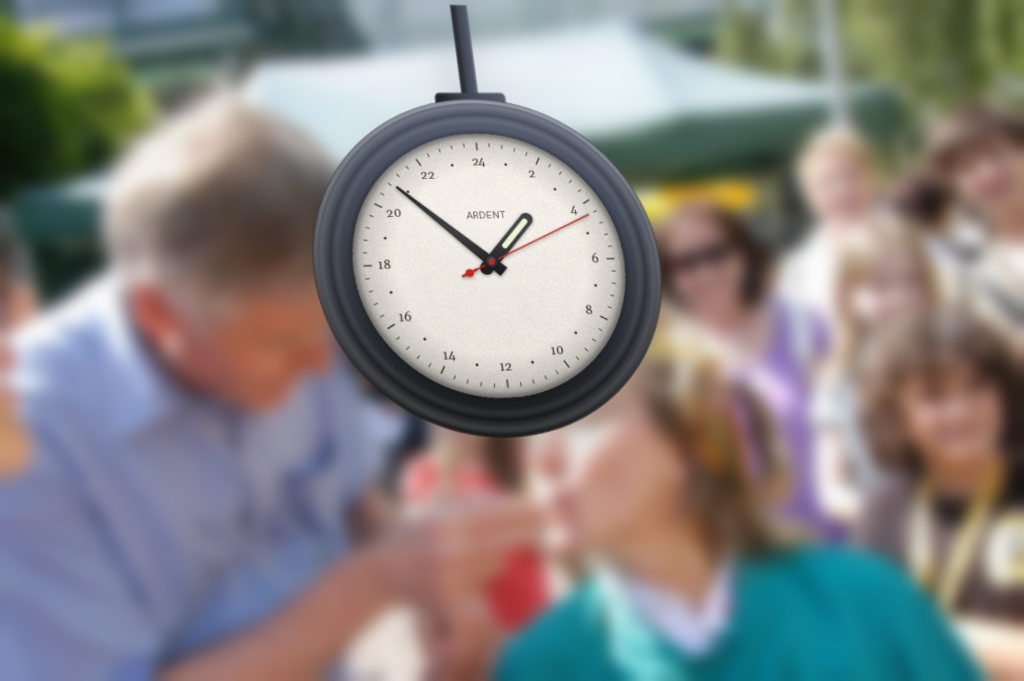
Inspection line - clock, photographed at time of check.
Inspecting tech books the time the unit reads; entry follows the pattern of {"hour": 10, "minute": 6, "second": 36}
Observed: {"hour": 2, "minute": 52, "second": 11}
